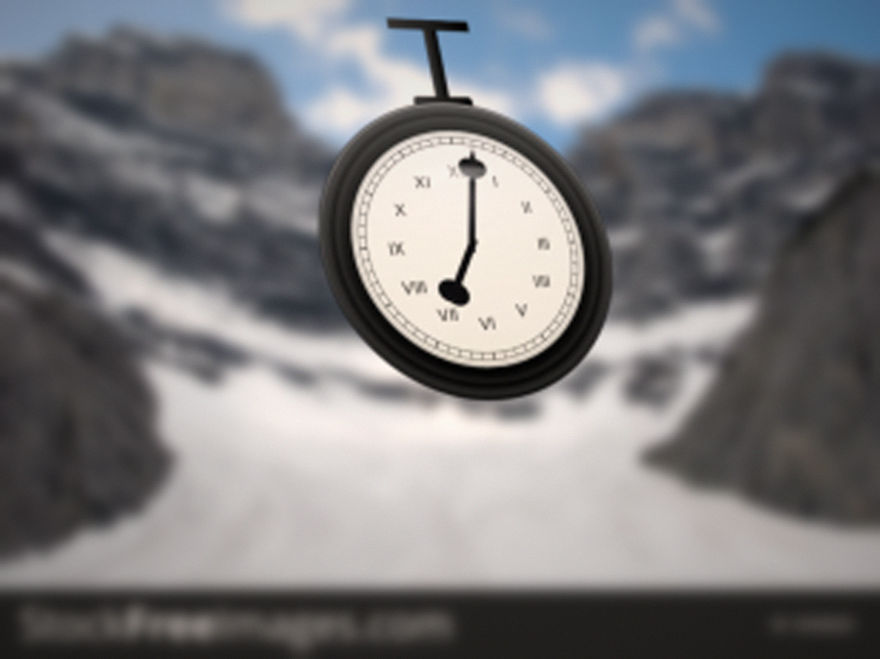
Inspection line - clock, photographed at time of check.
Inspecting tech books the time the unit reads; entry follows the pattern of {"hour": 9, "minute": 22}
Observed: {"hour": 7, "minute": 2}
